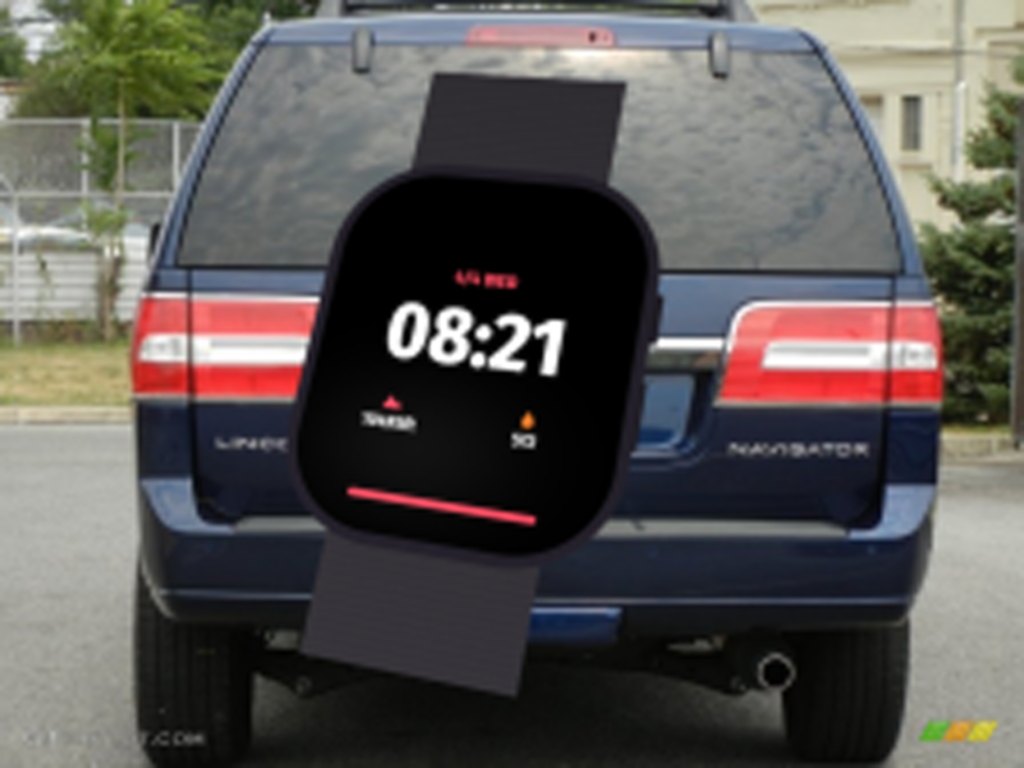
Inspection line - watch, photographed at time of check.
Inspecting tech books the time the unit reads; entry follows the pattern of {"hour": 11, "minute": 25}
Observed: {"hour": 8, "minute": 21}
